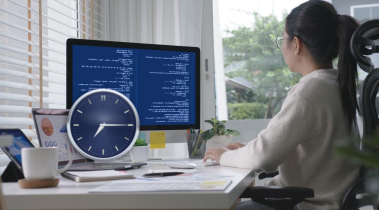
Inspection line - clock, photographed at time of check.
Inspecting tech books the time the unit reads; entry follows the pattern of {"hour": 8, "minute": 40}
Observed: {"hour": 7, "minute": 15}
